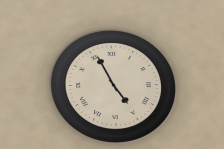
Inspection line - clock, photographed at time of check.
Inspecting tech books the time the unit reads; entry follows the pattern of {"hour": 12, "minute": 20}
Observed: {"hour": 4, "minute": 56}
